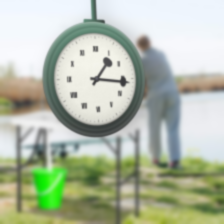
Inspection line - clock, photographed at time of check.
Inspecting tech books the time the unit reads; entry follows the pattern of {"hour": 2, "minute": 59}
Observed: {"hour": 1, "minute": 16}
